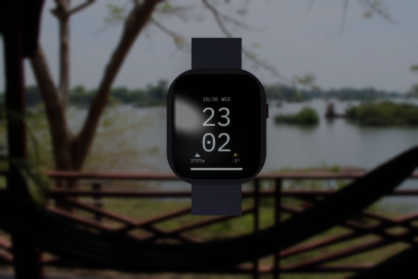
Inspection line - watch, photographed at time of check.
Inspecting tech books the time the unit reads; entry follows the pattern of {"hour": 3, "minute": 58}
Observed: {"hour": 23, "minute": 2}
